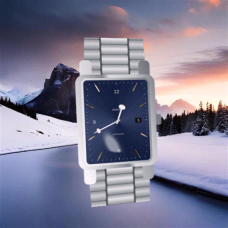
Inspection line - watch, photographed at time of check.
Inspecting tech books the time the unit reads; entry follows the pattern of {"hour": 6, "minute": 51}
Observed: {"hour": 12, "minute": 41}
